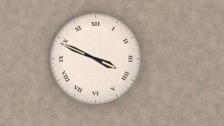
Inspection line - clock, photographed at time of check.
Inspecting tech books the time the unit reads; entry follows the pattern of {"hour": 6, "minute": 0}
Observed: {"hour": 3, "minute": 49}
